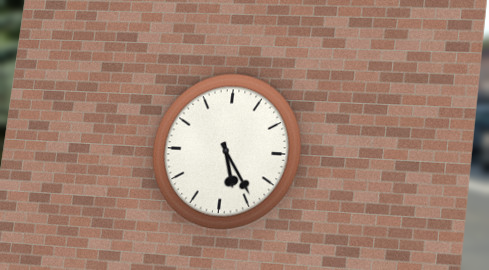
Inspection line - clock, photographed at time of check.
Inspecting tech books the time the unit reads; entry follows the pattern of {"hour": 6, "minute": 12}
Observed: {"hour": 5, "minute": 24}
